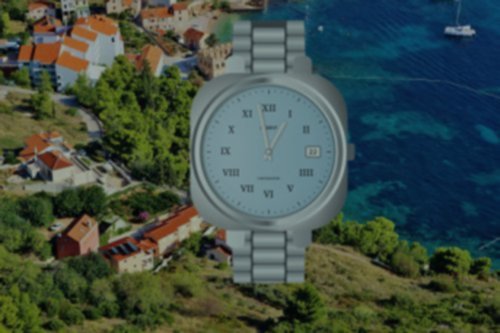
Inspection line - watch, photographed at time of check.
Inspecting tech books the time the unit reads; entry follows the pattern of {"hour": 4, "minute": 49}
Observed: {"hour": 12, "minute": 58}
